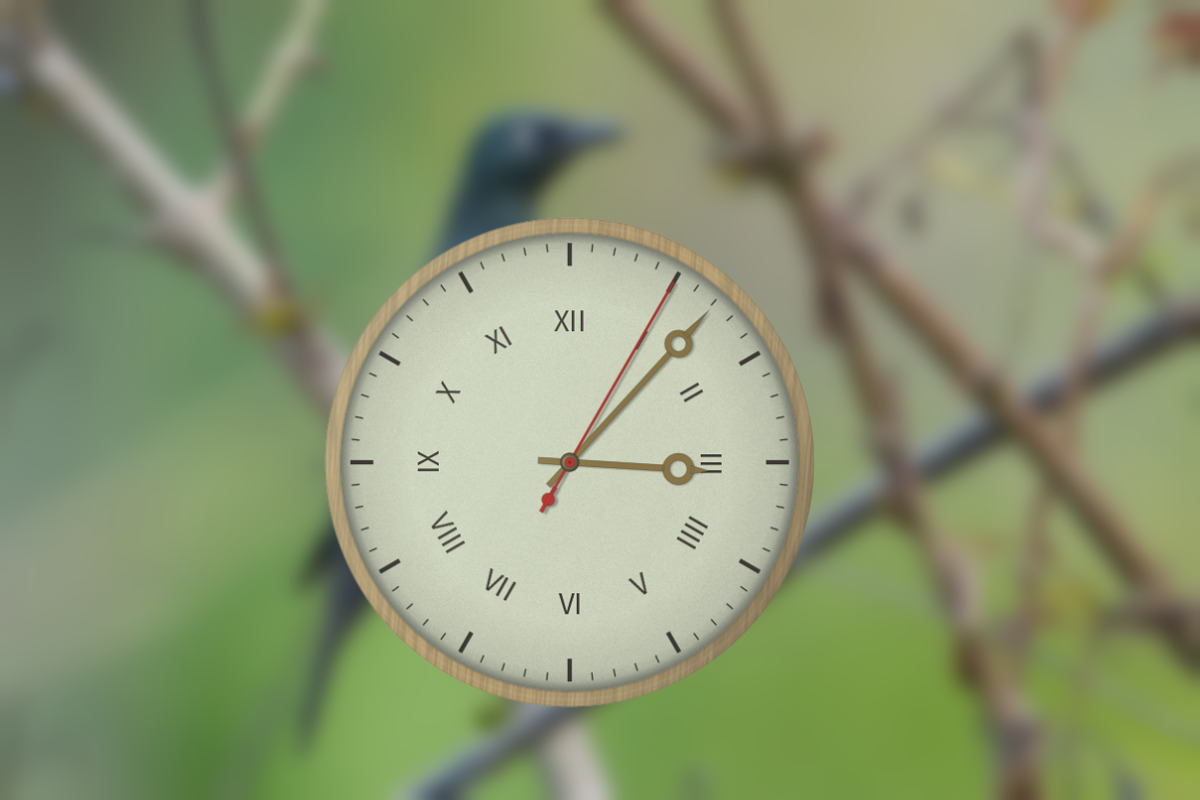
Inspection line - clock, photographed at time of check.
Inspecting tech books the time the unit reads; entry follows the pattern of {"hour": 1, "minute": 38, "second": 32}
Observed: {"hour": 3, "minute": 7, "second": 5}
